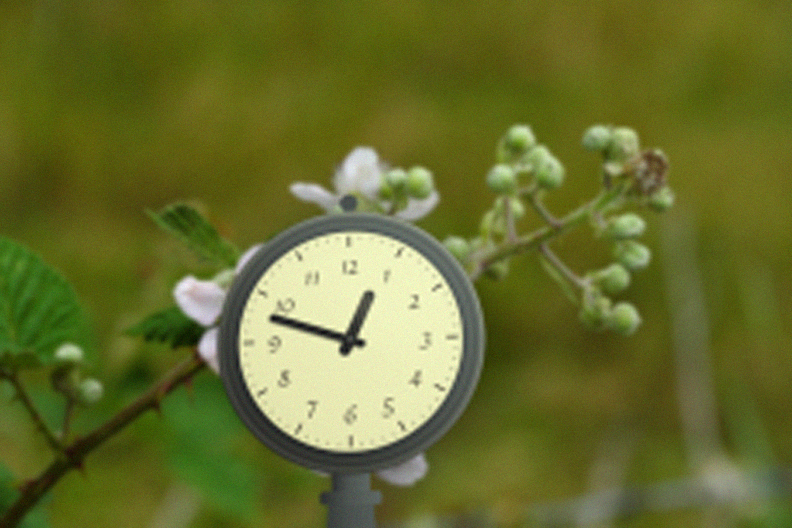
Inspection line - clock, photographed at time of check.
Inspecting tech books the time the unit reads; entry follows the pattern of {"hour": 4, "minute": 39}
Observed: {"hour": 12, "minute": 48}
